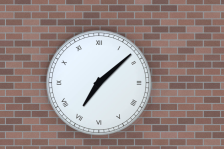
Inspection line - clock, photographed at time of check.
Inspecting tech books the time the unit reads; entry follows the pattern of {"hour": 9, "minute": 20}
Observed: {"hour": 7, "minute": 8}
